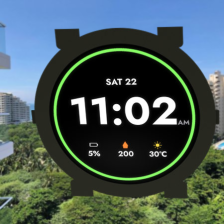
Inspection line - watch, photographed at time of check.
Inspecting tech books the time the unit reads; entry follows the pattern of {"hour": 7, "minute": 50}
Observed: {"hour": 11, "minute": 2}
